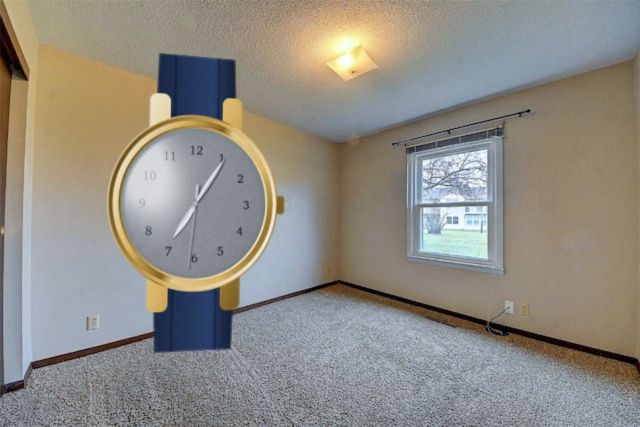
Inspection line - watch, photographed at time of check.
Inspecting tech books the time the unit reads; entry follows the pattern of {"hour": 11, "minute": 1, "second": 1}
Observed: {"hour": 7, "minute": 5, "second": 31}
